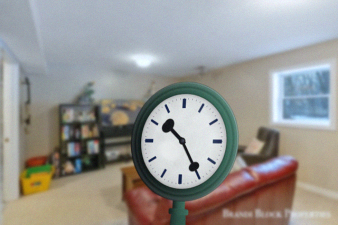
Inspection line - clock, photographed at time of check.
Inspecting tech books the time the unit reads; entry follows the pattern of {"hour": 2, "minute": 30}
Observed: {"hour": 10, "minute": 25}
